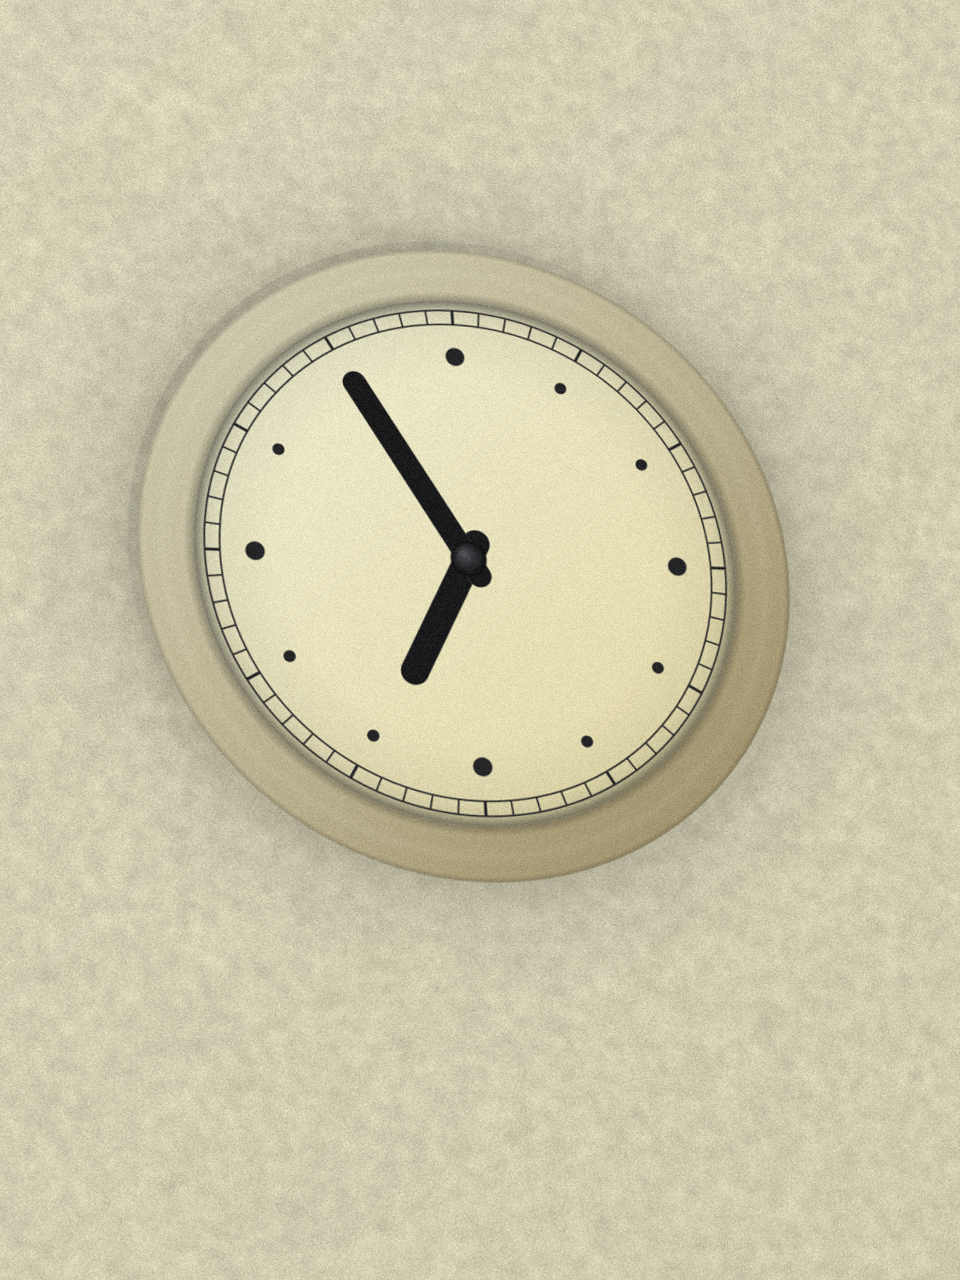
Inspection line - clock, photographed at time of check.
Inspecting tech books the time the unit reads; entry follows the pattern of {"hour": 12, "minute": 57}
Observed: {"hour": 6, "minute": 55}
